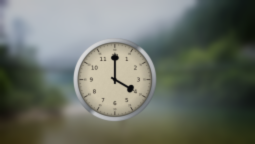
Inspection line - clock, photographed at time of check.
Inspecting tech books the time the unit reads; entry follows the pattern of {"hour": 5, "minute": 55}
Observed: {"hour": 4, "minute": 0}
